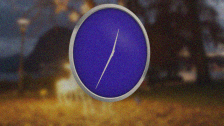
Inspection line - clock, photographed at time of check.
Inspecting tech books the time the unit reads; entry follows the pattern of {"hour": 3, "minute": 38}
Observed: {"hour": 12, "minute": 35}
